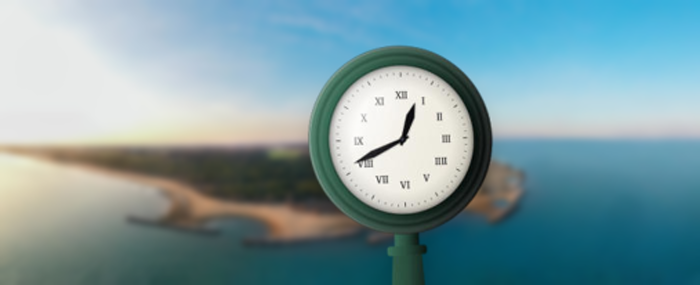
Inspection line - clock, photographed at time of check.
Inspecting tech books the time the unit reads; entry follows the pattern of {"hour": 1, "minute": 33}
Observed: {"hour": 12, "minute": 41}
